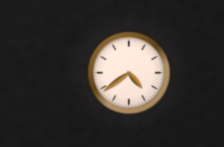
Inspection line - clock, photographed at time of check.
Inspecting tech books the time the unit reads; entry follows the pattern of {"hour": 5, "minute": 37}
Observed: {"hour": 4, "minute": 39}
